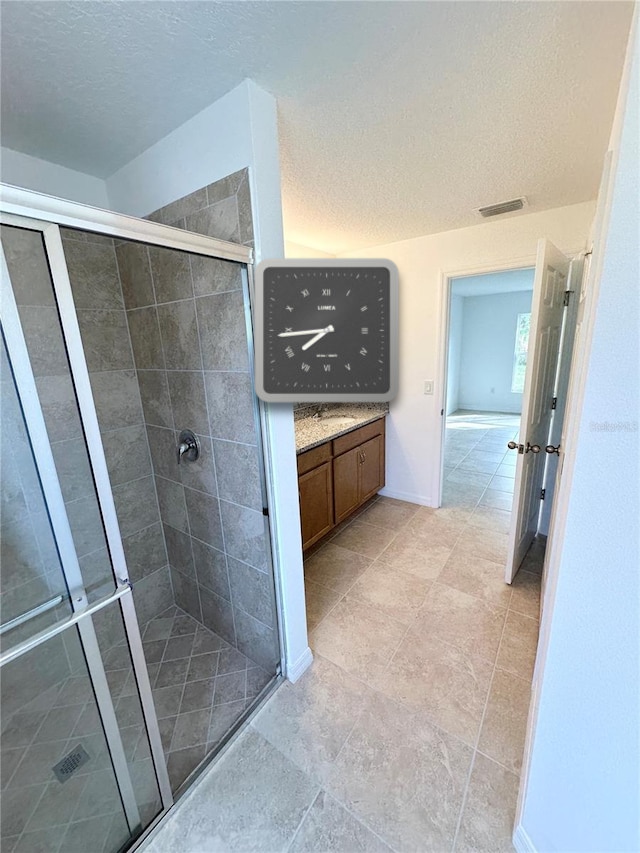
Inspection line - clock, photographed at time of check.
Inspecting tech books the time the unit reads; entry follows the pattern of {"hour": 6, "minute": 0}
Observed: {"hour": 7, "minute": 44}
